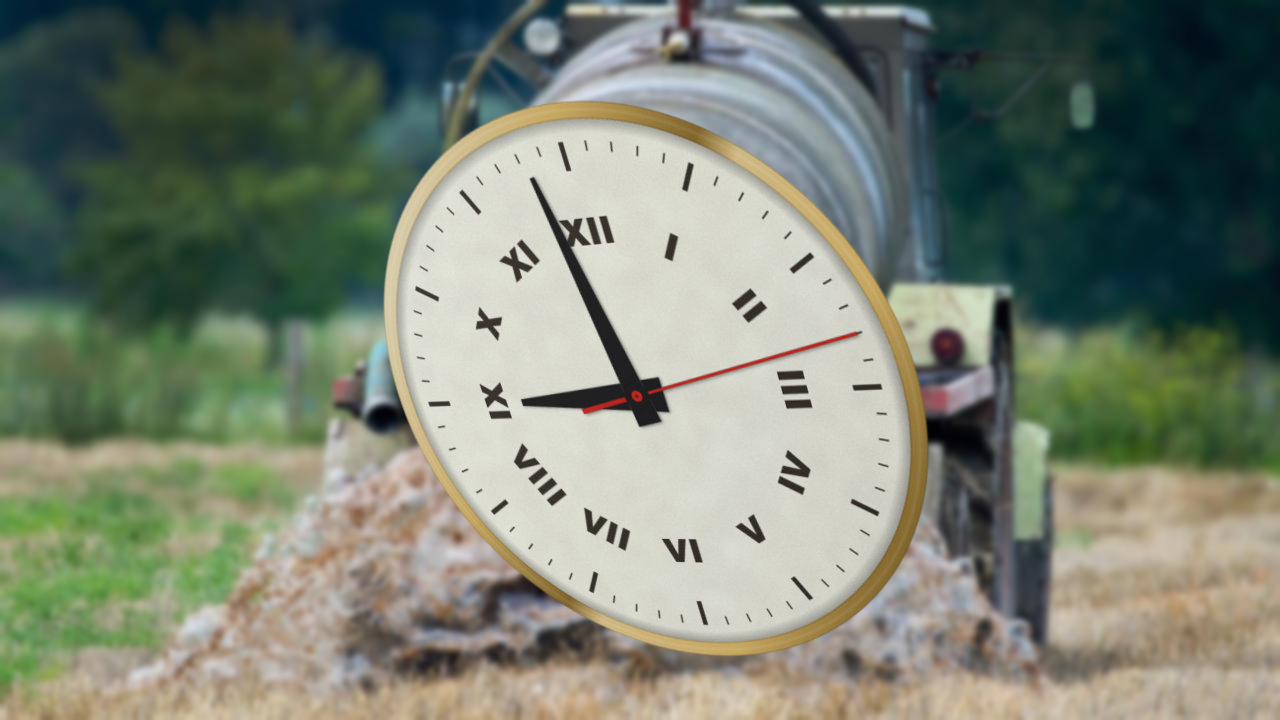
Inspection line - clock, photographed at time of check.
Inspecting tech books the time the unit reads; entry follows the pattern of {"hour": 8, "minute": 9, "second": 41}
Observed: {"hour": 8, "minute": 58, "second": 13}
